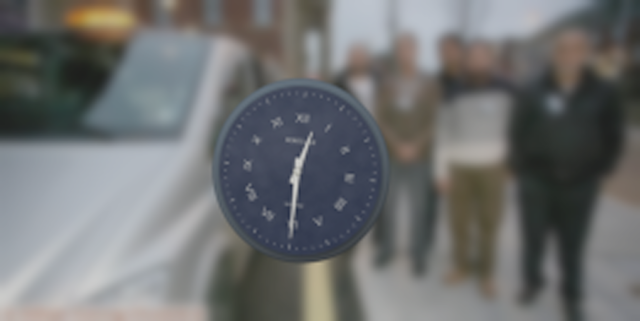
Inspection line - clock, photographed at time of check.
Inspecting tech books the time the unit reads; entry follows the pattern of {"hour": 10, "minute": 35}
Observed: {"hour": 12, "minute": 30}
